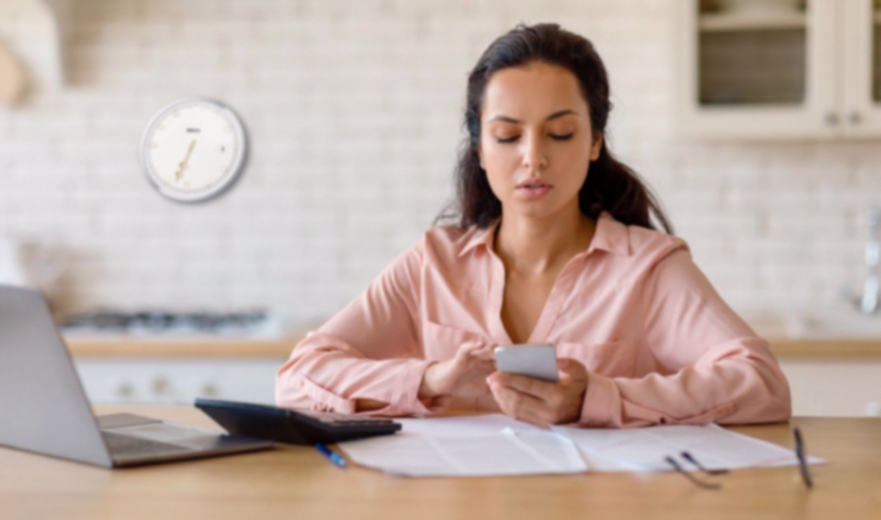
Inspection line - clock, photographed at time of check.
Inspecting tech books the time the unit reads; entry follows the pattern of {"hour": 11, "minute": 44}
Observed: {"hour": 6, "minute": 33}
